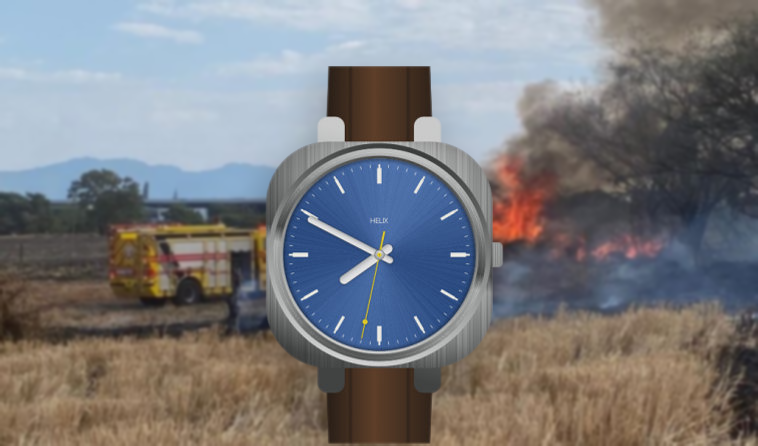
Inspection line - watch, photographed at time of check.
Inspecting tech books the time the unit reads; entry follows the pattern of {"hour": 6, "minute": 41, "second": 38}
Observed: {"hour": 7, "minute": 49, "second": 32}
